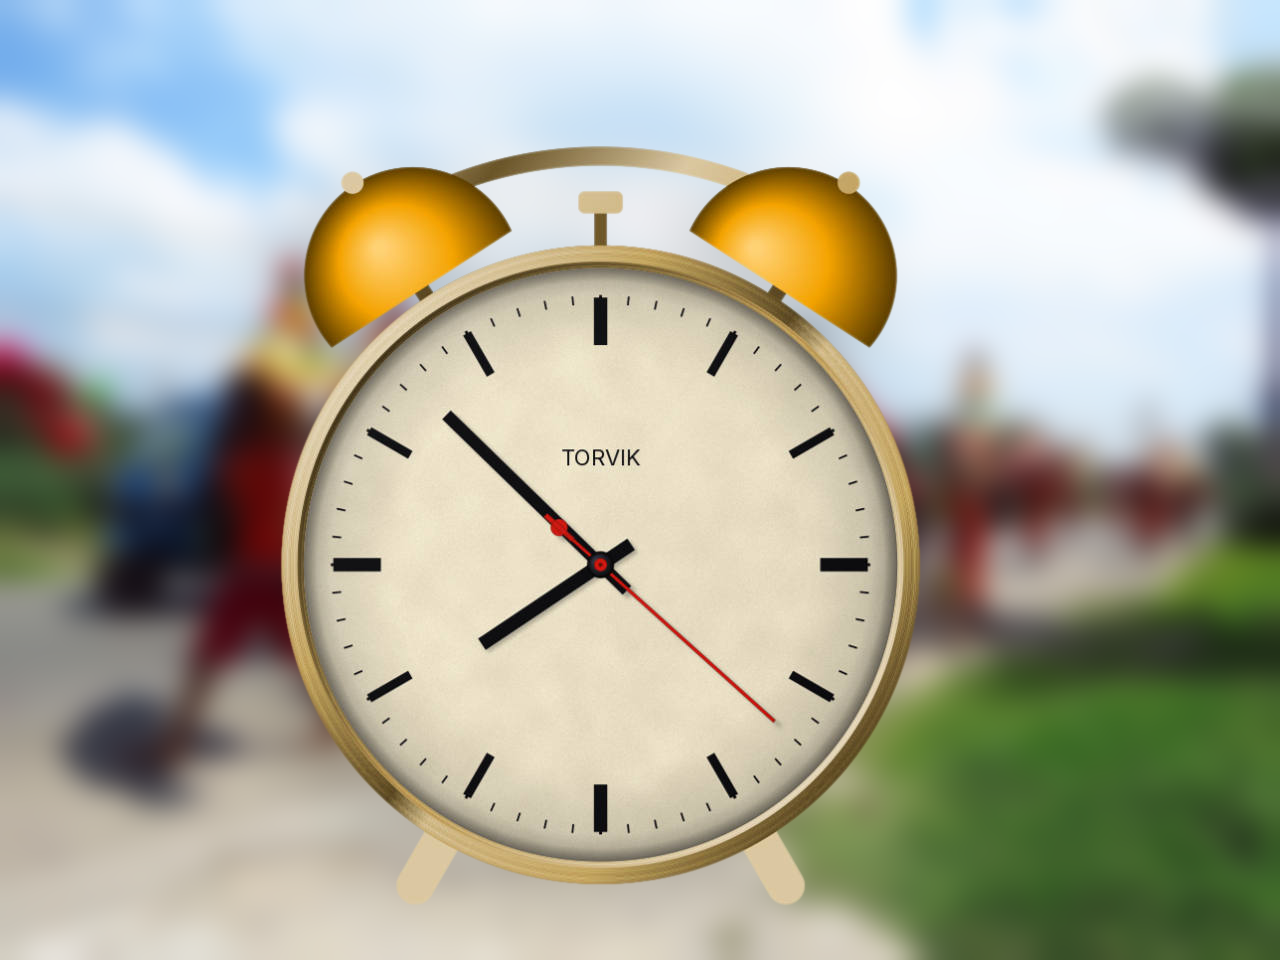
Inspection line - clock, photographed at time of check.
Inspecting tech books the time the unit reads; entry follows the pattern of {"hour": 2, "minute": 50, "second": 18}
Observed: {"hour": 7, "minute": 52, "second": 22}
